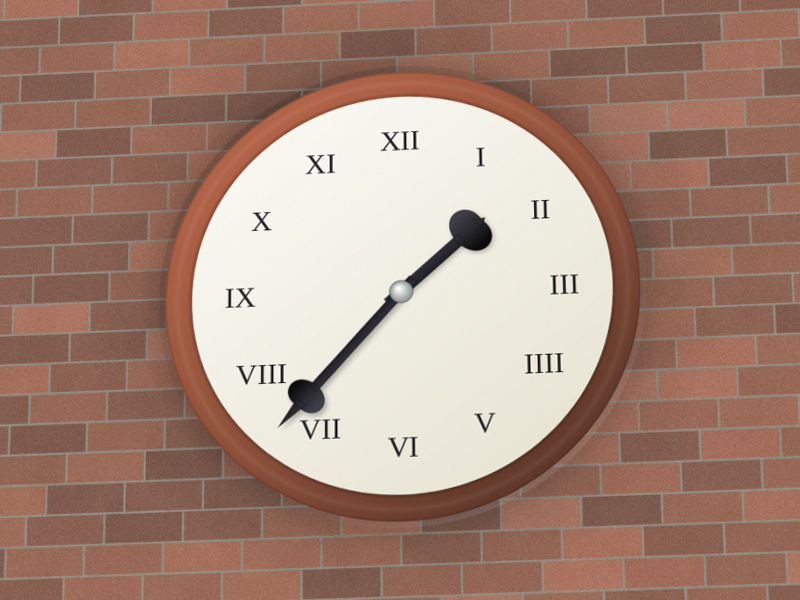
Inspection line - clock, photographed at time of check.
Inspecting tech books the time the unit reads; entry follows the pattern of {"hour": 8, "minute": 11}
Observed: {"hour": 1, "minute": 37}
